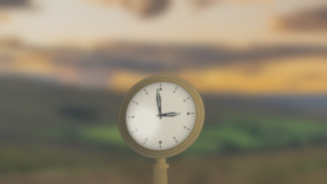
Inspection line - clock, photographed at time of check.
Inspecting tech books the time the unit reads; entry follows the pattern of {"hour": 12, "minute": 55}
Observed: {"hour": 2, "minute": 59}
